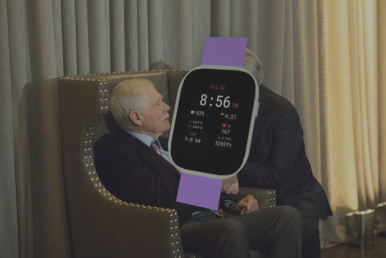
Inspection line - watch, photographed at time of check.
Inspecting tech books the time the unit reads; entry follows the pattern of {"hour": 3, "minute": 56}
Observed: {"hour": 8, "minute": 56}
